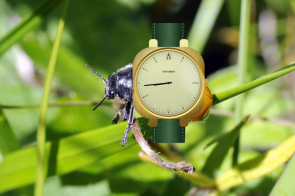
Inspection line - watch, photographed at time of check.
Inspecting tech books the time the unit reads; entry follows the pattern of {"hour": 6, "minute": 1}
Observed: {"hour": 8, "minute": 44}
